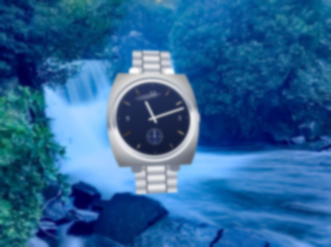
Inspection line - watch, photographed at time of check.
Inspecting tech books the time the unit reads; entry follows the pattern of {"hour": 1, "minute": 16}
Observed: {"hour": 11, "minute": 12}
